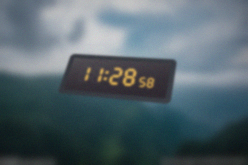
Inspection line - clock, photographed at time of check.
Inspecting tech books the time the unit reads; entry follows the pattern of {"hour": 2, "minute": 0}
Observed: {"hour": 11, "minute": 28}
